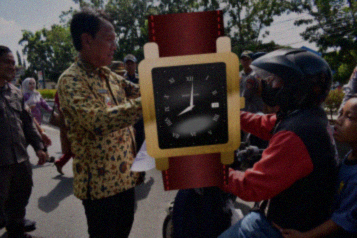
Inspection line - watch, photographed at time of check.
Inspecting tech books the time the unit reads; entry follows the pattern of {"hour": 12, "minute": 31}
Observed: {"hour": 8, "minute": 1}
